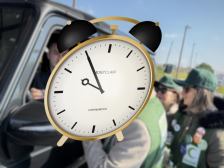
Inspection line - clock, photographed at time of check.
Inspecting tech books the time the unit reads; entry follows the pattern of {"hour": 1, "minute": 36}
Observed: {"hour": 9, "minute": 55}
